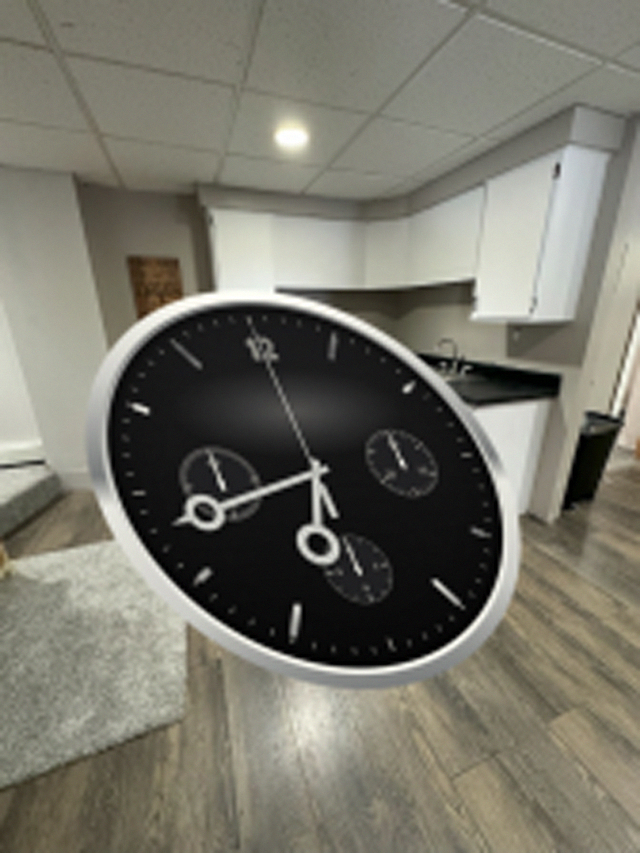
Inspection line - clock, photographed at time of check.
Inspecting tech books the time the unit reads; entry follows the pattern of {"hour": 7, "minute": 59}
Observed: {"hour": 6, "minute": 43}
